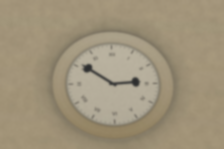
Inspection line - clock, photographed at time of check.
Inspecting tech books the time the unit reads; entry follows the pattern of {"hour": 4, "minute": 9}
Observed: {"hour": 2, "minute": 51}
